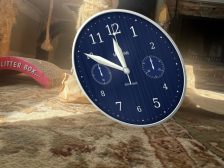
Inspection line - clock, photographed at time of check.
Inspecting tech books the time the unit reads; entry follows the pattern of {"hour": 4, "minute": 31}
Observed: {"hour": 11, "minute": 50}
